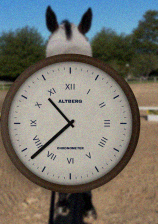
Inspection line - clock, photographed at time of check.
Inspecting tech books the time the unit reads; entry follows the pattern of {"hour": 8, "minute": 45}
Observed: {"hour": 10, "minute": 38}
